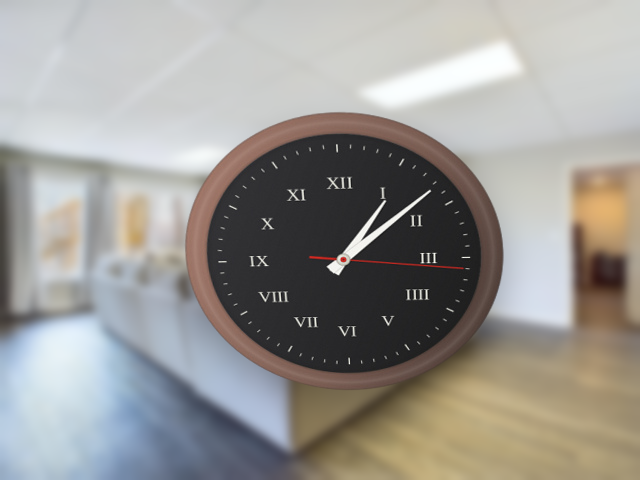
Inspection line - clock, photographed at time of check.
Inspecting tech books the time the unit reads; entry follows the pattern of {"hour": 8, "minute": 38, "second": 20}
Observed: {"hour": 1, "minute": 8, "second": 16}
